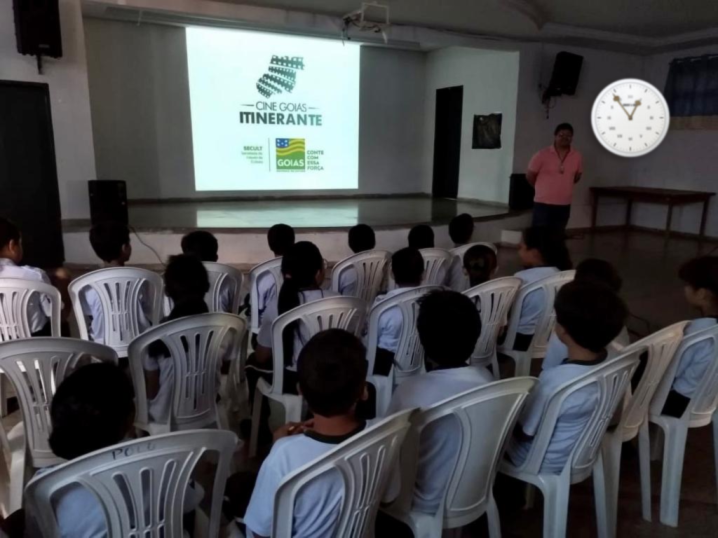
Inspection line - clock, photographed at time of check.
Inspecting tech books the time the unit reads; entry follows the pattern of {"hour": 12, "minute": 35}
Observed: {"hour": 12, "minute": 54}
